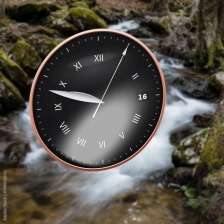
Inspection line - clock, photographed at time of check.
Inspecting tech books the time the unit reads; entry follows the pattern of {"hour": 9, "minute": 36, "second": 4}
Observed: {"hour": 9, "minute": 48, "second": 5}
